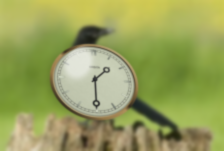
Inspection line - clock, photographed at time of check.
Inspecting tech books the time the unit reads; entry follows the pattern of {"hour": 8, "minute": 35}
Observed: {"hour": 1, "minute": 30}
